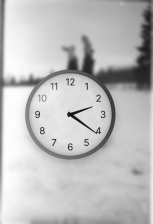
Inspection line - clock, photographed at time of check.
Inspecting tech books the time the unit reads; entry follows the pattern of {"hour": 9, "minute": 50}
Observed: {"hour": 2, "minute": 21}
